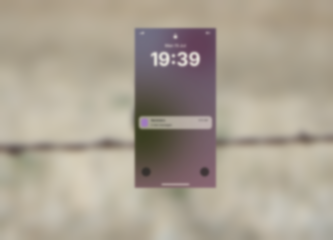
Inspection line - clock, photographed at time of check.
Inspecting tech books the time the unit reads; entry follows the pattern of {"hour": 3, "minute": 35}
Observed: {"hour": 19, "minute": 39}
